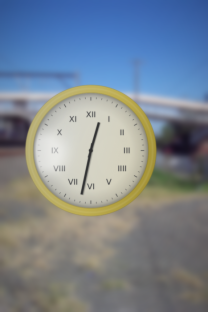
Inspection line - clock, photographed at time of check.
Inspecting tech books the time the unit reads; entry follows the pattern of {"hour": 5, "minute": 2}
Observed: {"hour": 12, "minute": 32}
